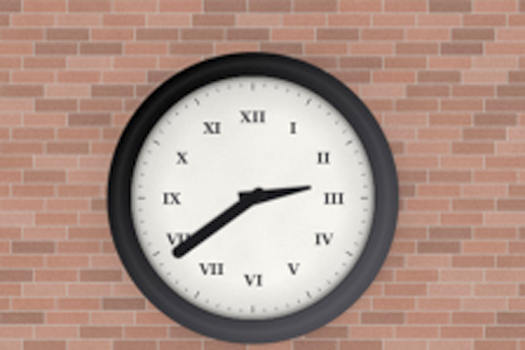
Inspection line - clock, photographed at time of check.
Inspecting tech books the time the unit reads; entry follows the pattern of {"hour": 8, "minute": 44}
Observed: {"hour": 2, "minute": 39}
